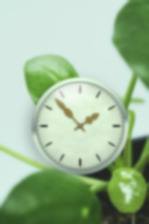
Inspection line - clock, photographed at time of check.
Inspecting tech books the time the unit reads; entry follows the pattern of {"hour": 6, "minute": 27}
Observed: {"hour": 1, "minute": 53}
